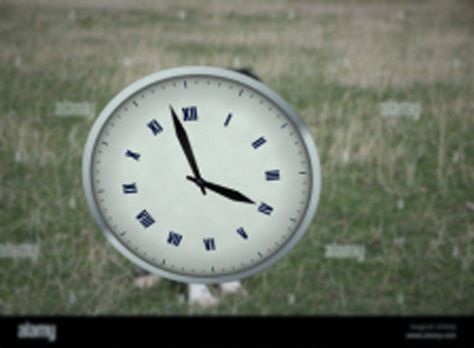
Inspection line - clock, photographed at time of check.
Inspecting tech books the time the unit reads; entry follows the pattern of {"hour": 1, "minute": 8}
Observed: {"hour": 3, "minute": 58}
